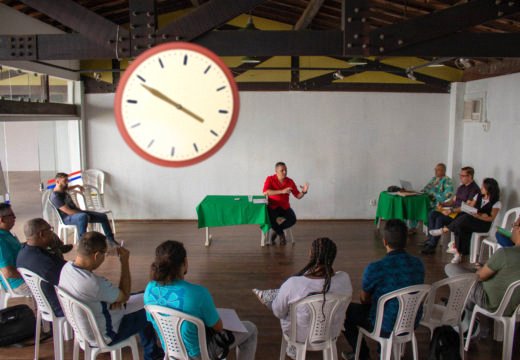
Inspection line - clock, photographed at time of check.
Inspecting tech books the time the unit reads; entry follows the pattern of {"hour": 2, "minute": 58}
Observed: {"hour": 3, "minute": 49}
